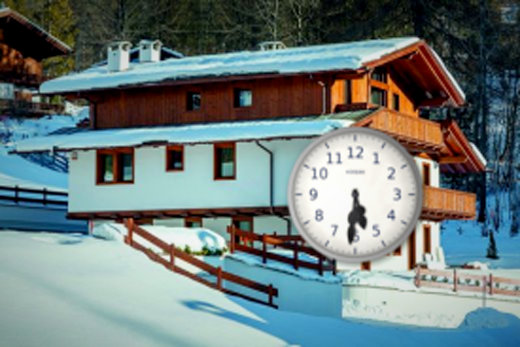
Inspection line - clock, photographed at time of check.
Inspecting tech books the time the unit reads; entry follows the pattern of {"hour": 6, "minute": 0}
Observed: {"hour": 5, "minute": 31}
